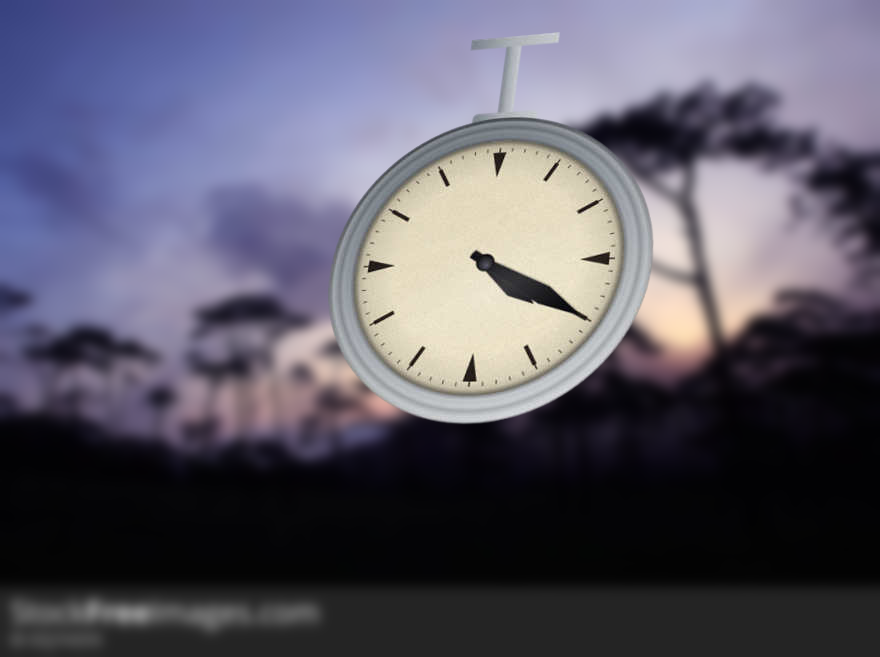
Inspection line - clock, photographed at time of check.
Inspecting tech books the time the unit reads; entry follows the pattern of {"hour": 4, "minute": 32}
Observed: {"hour": 4, "minute": 20}
